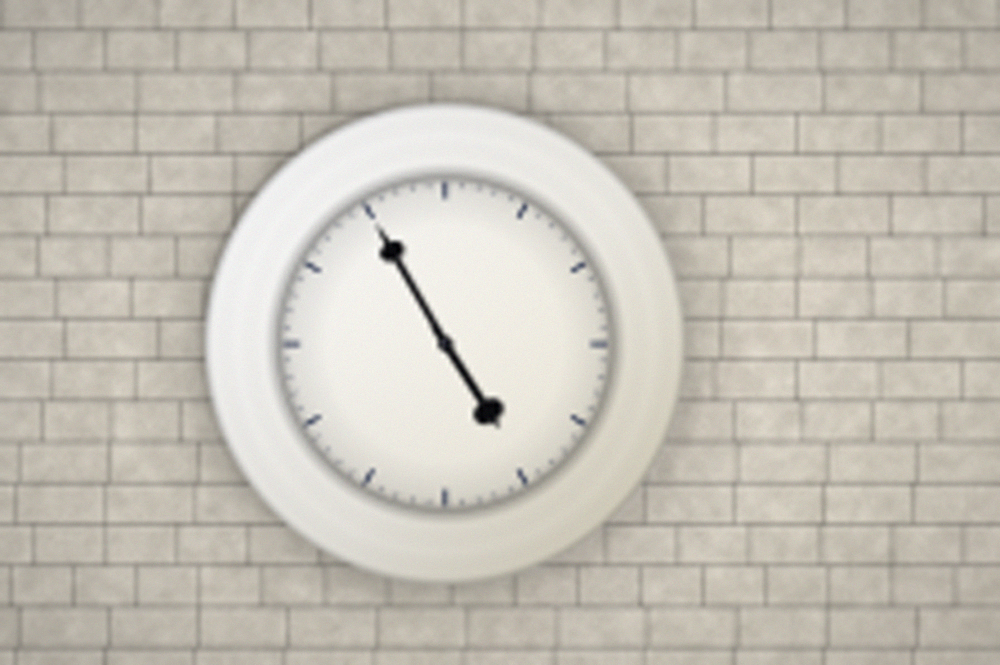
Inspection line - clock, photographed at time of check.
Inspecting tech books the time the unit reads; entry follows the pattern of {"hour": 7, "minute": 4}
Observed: {"hour": 4, "minute": 55}
